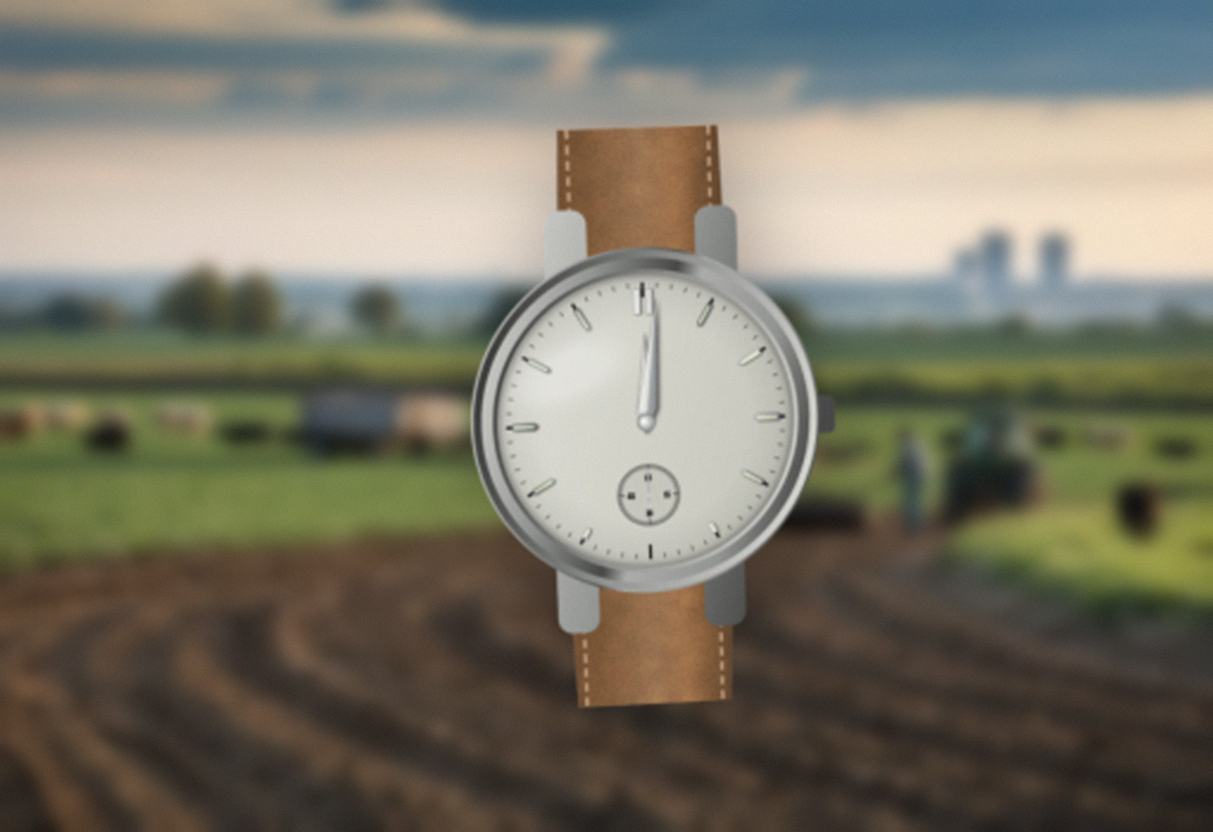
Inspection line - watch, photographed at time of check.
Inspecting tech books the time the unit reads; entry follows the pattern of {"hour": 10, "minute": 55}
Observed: {"hour": 12, "minute": 1}
